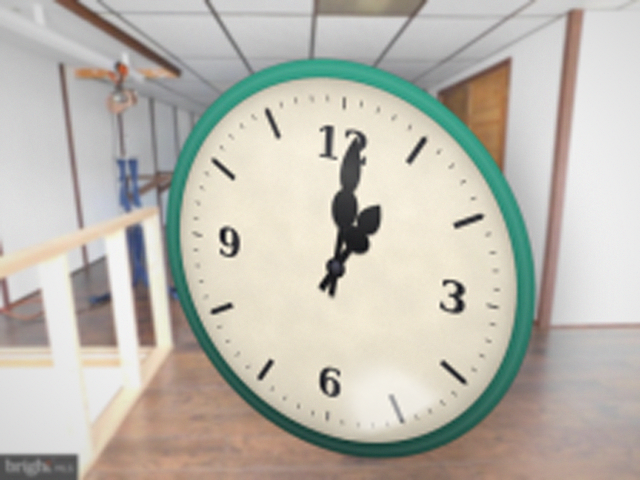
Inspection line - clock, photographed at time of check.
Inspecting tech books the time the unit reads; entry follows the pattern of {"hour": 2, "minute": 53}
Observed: {"hour": 1, "minute": 1}
